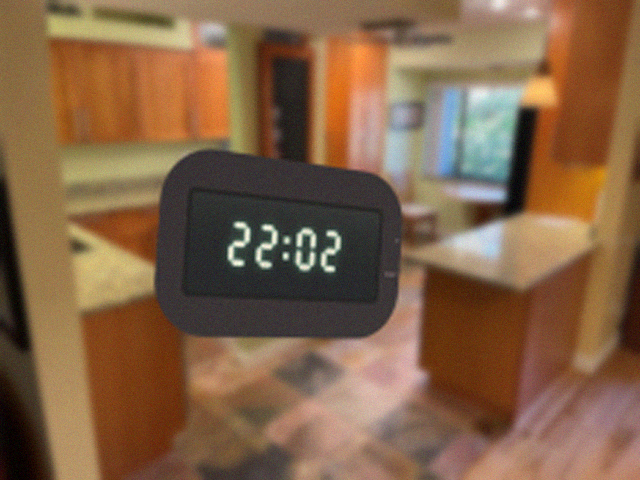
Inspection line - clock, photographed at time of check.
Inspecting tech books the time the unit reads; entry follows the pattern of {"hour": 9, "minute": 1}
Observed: {"hour": 22, "minute": 2}
